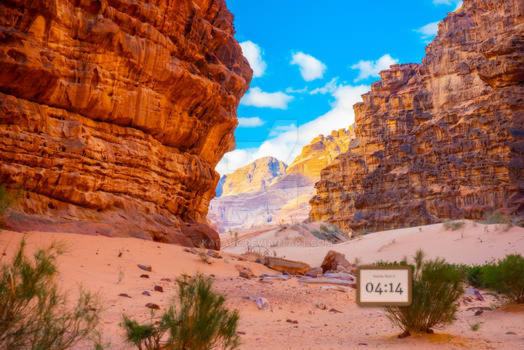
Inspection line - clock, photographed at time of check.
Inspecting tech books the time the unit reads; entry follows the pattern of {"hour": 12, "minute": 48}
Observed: {"hour": 4, "minute": 14}
